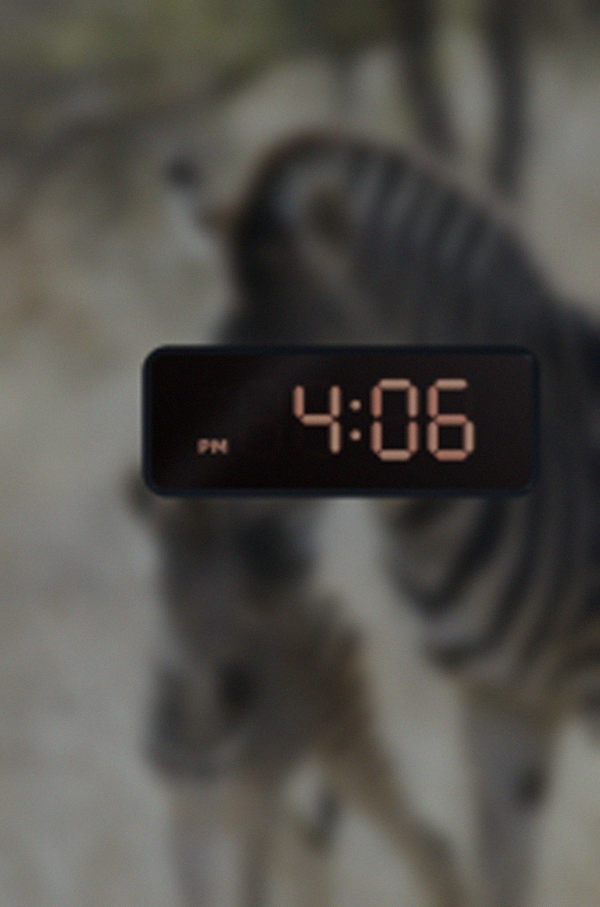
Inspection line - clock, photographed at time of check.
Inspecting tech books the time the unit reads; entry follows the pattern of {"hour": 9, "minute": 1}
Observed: {"hour": 4, "minute": 6}
